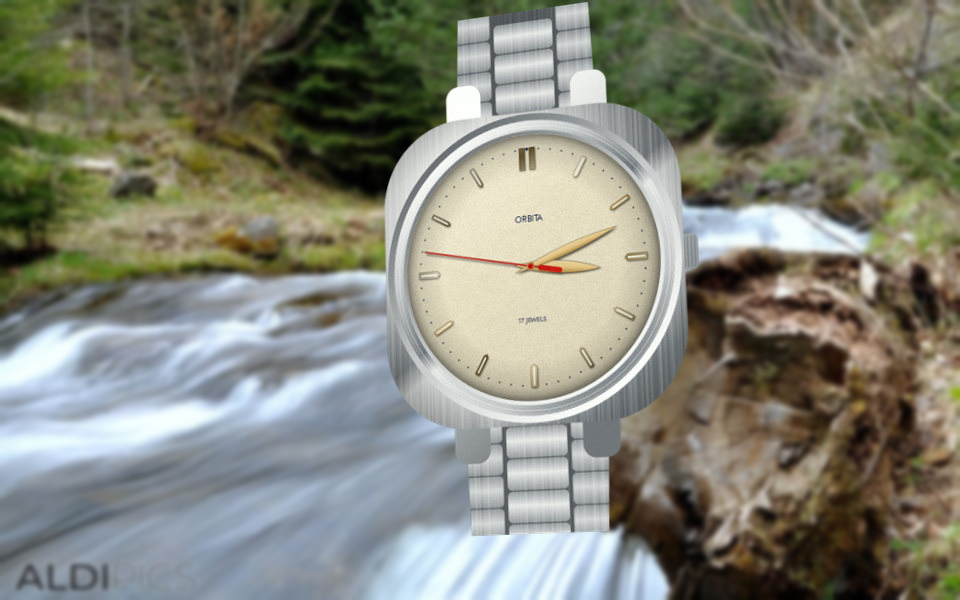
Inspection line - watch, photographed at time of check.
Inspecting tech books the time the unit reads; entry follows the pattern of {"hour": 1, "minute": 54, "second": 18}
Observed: {"hour": 3, "minute": 11, "second": 47}
